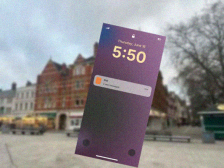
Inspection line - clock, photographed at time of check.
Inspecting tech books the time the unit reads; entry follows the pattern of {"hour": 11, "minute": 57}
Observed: {"hour": 5, "minute": 50}
